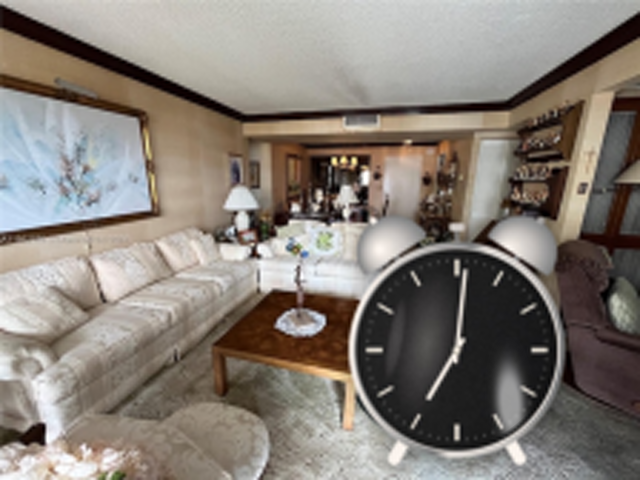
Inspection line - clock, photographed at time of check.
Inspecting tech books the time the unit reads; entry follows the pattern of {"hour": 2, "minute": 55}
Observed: {"hour": 7, "minute": 1}
